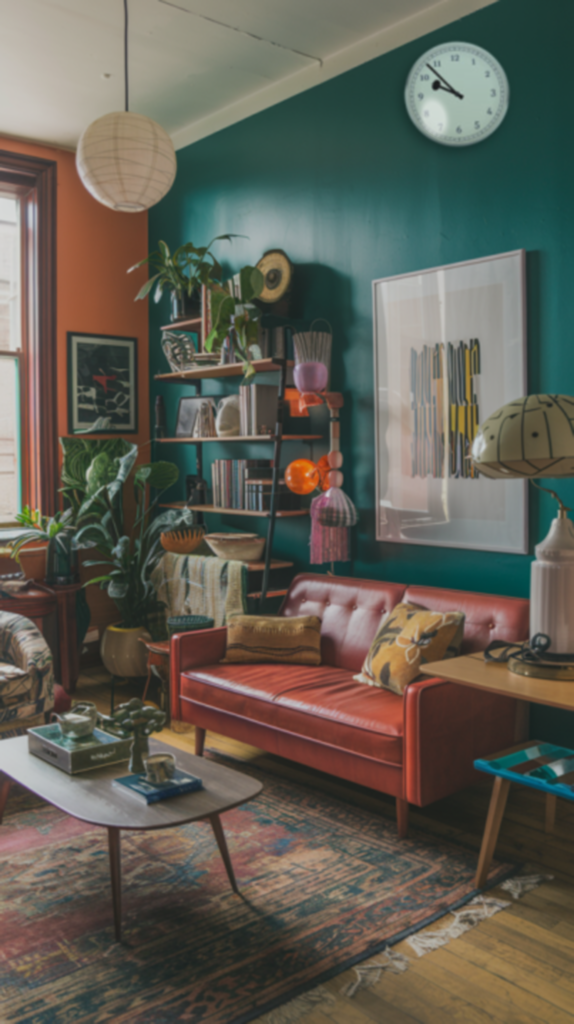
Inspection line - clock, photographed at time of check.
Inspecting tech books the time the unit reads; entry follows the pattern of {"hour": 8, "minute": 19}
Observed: {"hour": 9, "minute": 53}
